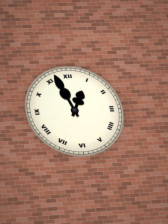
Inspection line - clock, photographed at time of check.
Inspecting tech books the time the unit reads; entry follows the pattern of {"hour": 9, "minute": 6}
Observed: {"hour": 12, "minute": 57}
